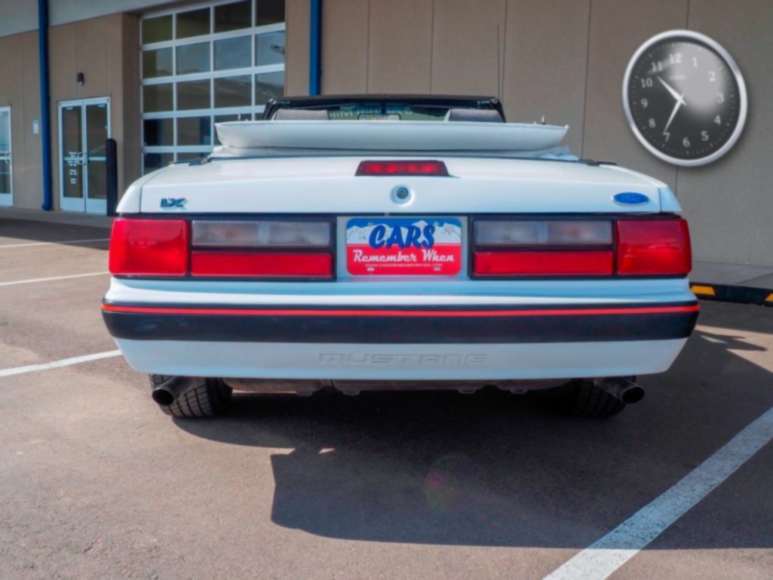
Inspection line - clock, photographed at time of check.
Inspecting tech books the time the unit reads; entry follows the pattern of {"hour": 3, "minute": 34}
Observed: {"hour": 10, "minute": 36}
